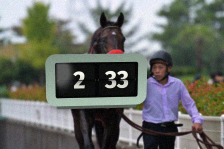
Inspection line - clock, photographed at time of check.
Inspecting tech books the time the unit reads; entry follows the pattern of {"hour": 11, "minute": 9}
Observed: {"hour": 2, "minute": 33}
